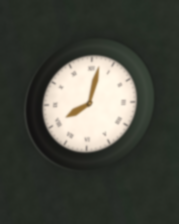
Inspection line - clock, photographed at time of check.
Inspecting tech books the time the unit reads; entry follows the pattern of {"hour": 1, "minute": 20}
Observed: {"hour": 8, "minute": 2}
